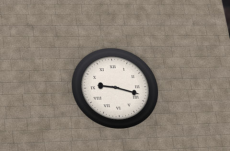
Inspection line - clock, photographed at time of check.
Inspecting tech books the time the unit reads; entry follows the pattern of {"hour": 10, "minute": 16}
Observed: {"hour": 9, "minute": 18}
